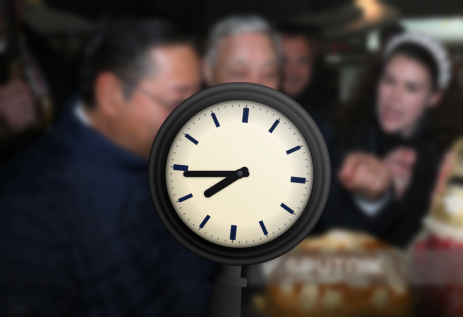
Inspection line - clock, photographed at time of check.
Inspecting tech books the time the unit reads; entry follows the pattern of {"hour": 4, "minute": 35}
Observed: {"hour": 7, "minute": 44}
